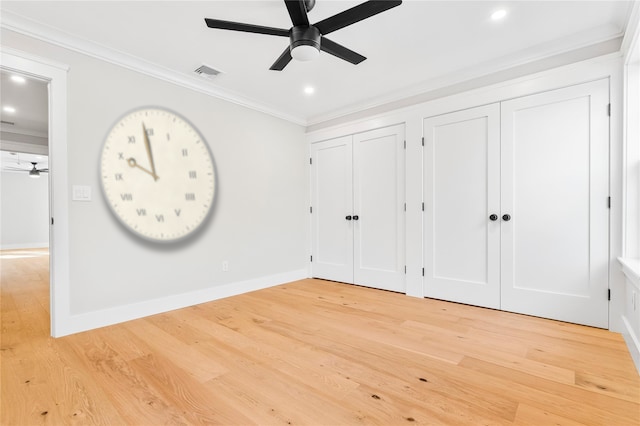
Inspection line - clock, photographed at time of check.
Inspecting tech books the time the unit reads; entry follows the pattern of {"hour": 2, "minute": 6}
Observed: {"hour": 9, "minute": 59}
